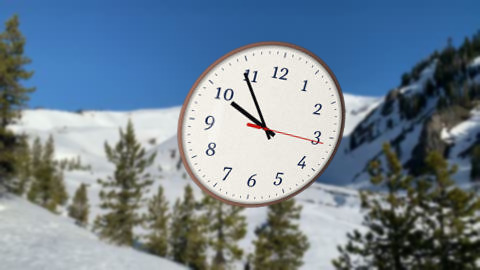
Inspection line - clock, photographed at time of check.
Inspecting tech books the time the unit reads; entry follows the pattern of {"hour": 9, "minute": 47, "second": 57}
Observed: {"hour": 9, "minute": 54, "second": 16}
